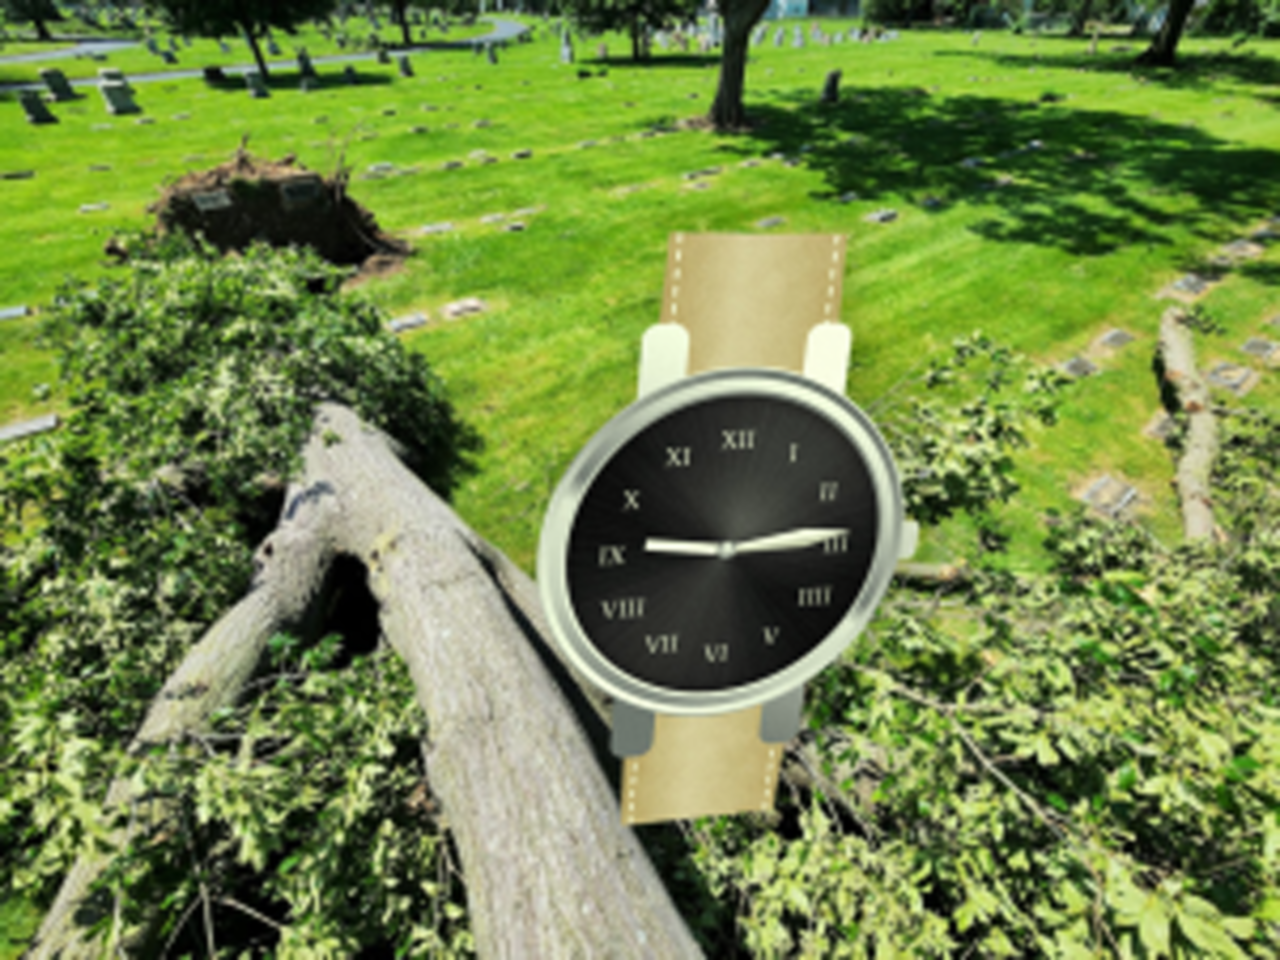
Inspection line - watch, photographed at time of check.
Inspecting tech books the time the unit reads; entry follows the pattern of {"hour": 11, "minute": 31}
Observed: {"hour": 9, "minute": 14}
